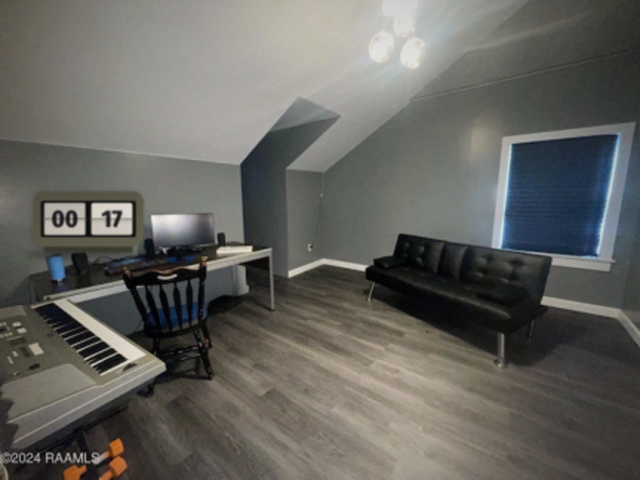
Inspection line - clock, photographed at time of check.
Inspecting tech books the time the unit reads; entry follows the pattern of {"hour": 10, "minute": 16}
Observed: {"hour": 0, "minute": 17}
